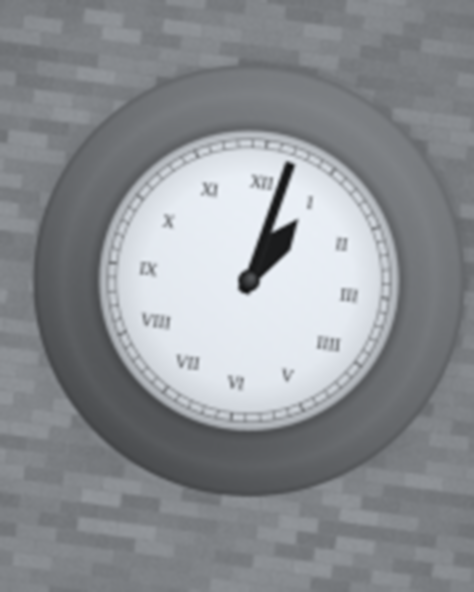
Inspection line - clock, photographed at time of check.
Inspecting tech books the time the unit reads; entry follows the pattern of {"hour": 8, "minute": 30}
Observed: {"hour": 1, "minute": 2}
